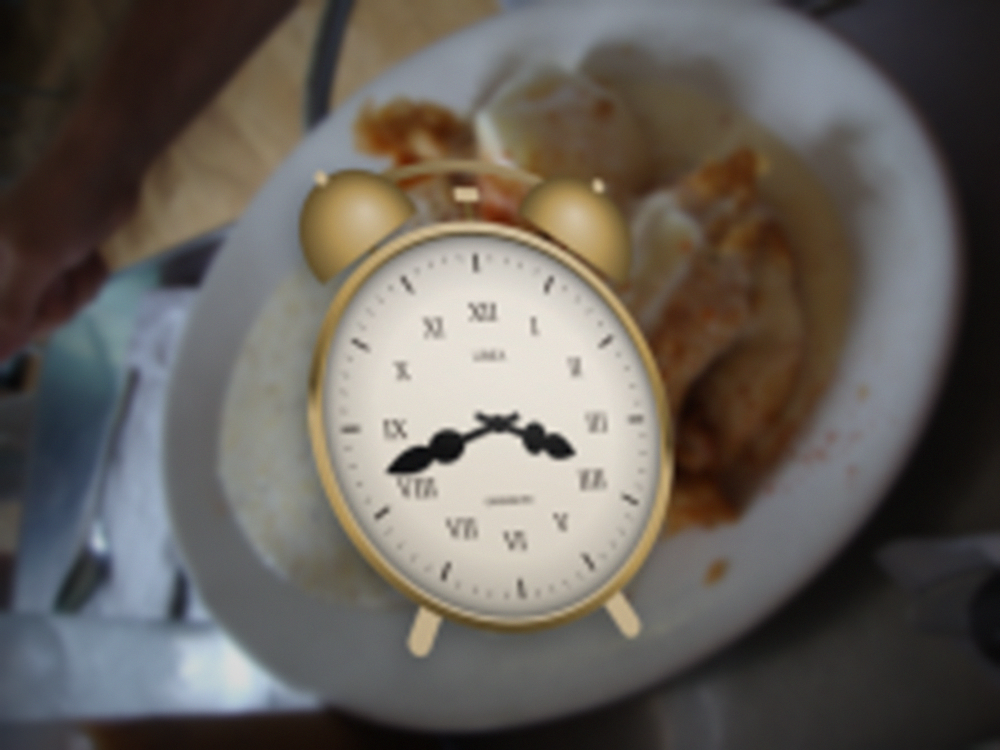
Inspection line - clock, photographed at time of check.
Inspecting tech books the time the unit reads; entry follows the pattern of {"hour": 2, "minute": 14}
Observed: {"hour": 3, "minute": 42}
